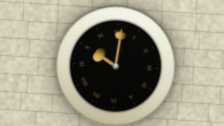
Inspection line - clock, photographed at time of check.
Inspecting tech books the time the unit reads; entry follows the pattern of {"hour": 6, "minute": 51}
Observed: {"hour": 10, "minute": 1}
